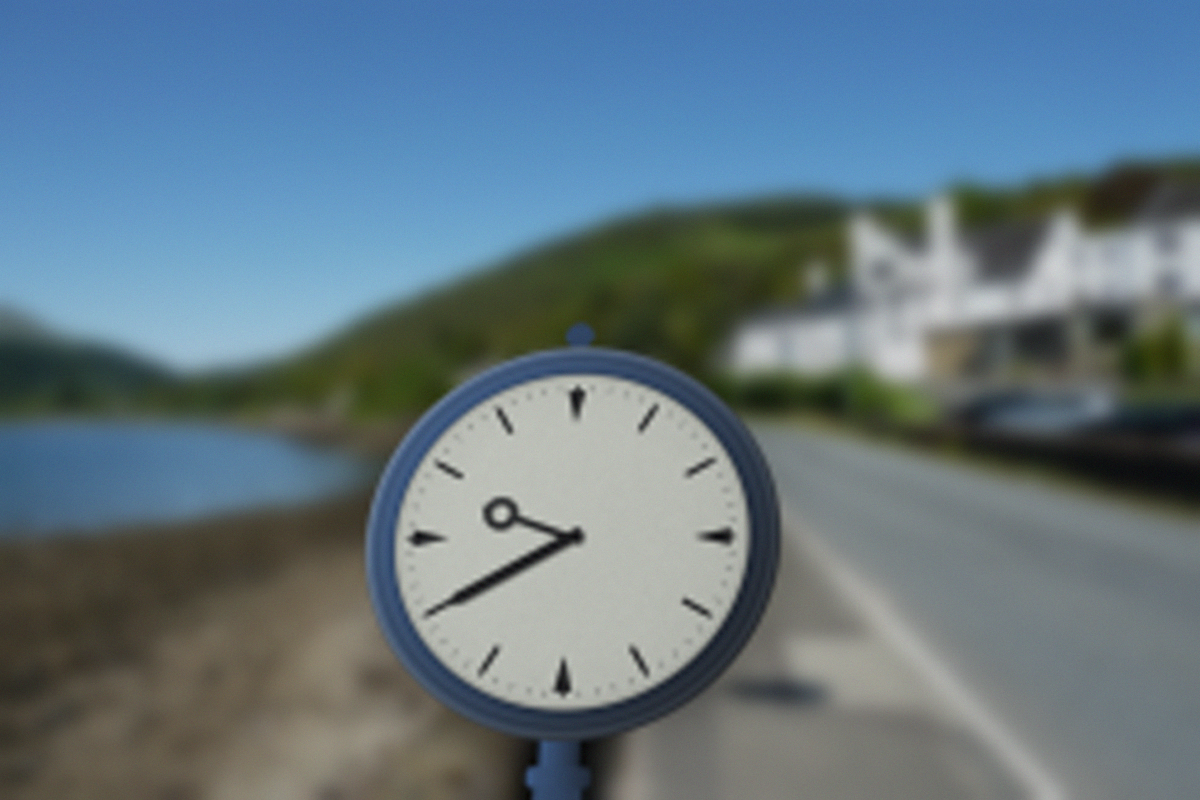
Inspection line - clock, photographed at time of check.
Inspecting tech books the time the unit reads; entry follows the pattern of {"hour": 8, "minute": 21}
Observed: {"hour": 9, "minute": 40}
